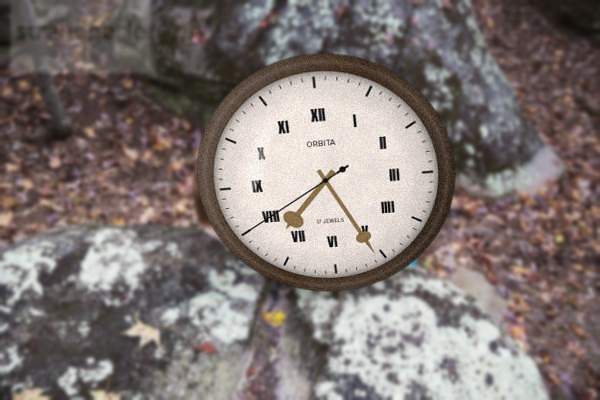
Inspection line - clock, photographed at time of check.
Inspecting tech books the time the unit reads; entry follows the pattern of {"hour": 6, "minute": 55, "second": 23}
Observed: {"hour": 7, "minute": 25, "second": 40}
